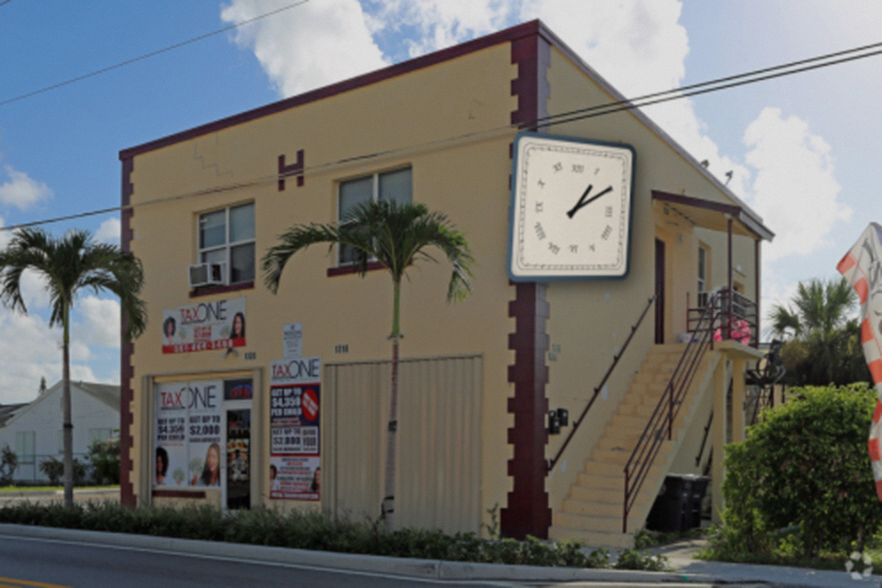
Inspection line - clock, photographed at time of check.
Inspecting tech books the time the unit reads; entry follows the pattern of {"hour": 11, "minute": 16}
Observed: {"hour": 1, "minute": 10}
